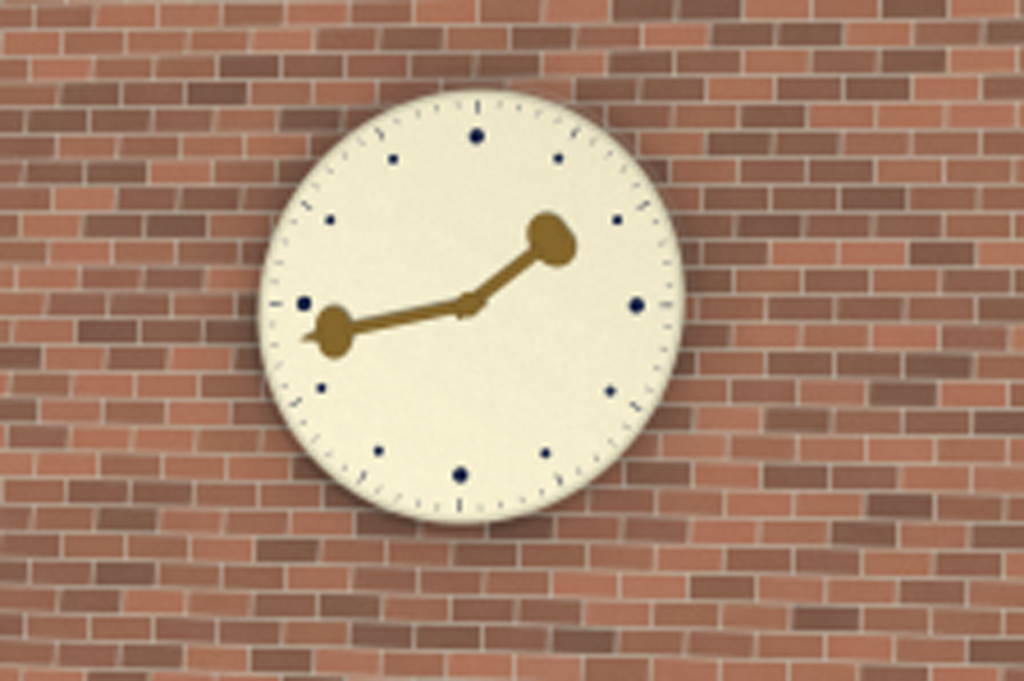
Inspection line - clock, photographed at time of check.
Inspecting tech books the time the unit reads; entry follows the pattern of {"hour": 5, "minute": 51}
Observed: {"hour": 1, "minute": 43}
